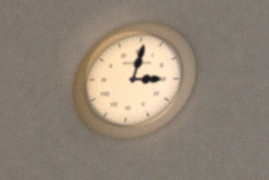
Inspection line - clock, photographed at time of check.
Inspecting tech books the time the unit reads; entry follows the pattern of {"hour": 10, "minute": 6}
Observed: {"hour": 3, "minute": 1}
